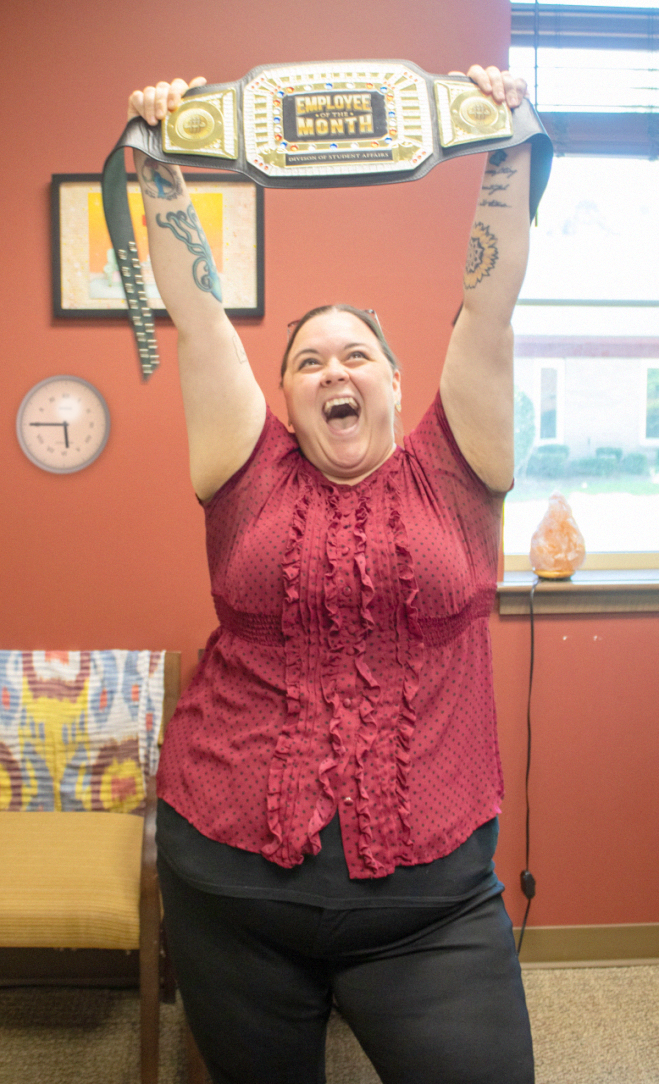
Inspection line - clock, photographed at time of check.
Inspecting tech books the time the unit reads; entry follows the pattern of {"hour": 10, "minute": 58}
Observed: {"hour": 5, "minute": 45}
